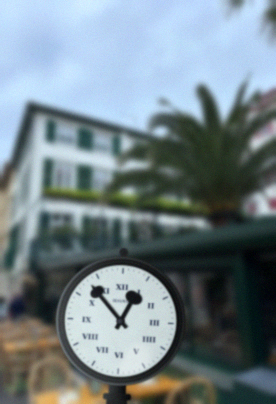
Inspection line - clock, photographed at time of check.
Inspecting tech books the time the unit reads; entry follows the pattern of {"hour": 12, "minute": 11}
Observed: {"hour": 12, "minute": 53}
